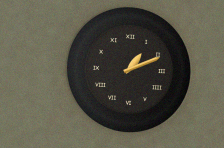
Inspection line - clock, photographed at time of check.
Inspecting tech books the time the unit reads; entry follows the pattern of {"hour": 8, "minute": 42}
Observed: {"hour": 1, "minute": 11}
